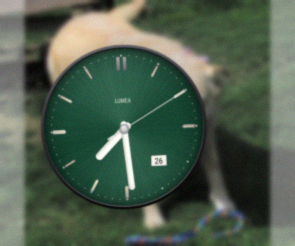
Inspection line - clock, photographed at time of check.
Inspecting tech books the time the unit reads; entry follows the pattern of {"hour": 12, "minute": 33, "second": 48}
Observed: {"hour": 7, "minute": 29, "second": 10}
